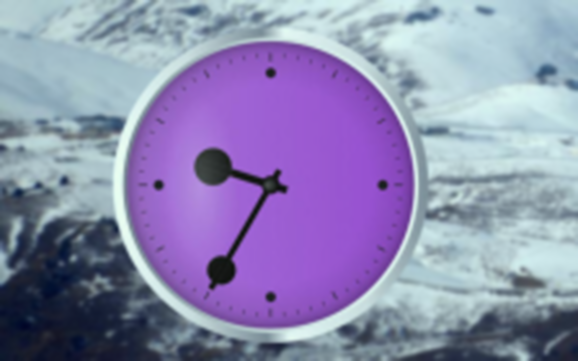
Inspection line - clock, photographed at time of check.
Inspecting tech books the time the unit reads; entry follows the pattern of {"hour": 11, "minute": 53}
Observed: {"hour": 9, "minute": 35}
